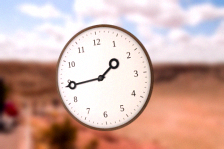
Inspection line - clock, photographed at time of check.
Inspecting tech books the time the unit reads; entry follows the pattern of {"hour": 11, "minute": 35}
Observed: {"hour": 1, "minute": 44}
